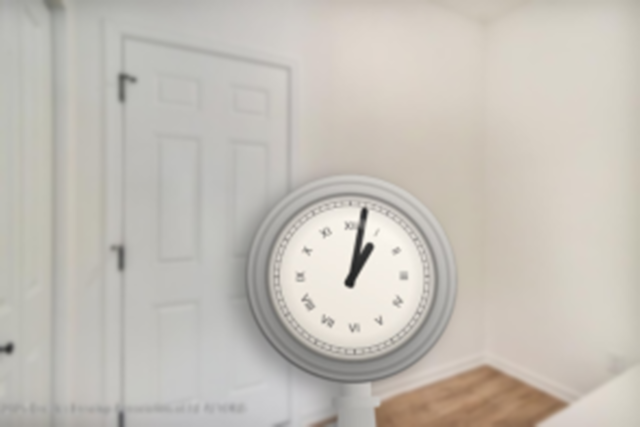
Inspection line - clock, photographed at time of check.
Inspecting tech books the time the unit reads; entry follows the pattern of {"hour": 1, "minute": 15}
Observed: {"hour": 1, "minute": 2}
